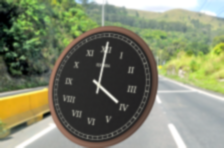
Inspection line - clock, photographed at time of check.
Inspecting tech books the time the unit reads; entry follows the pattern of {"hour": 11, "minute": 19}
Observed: {"hour": 4, "minute": 0}
